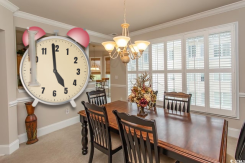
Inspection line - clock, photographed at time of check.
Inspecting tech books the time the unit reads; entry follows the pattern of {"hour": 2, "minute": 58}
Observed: {"hour": 4, "minute": 59}
